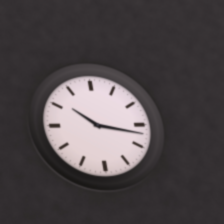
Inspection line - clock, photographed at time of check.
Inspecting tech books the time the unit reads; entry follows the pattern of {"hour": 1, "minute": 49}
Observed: {"hour": 10, "minute": 17}
